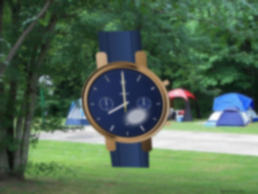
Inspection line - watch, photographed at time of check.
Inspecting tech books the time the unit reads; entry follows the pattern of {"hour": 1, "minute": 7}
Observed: {"hour": 8, "minute": 0}
